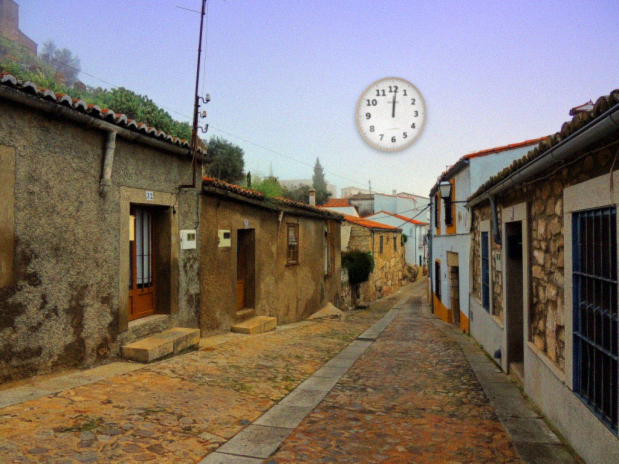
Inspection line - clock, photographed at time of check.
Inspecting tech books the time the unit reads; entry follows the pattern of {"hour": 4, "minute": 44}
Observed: {"hour": 12, "minute": 1}
